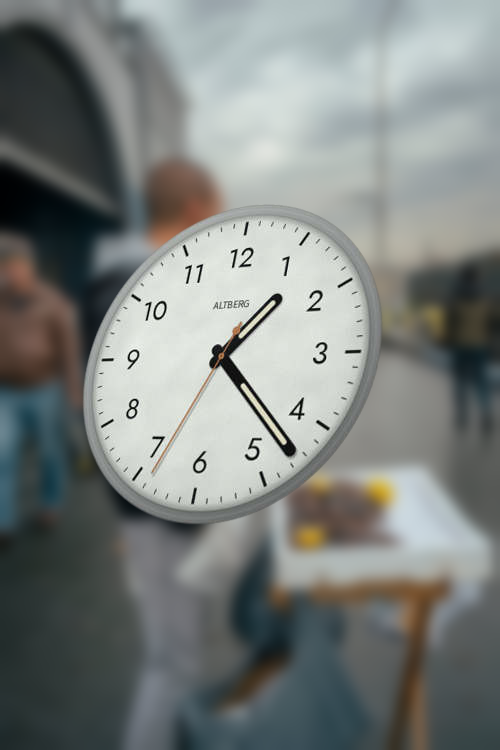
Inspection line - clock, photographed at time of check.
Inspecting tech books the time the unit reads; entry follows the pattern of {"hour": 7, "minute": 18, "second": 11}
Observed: {"hour": 1, "minute": 22, "second": 34}
